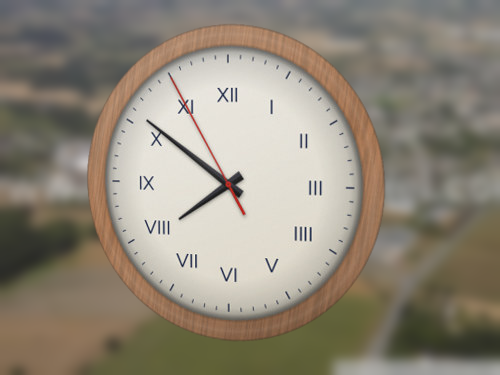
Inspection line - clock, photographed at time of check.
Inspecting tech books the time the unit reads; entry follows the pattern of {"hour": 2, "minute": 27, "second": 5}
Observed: {"hour": 7, "minute": 50, "second": 55}
